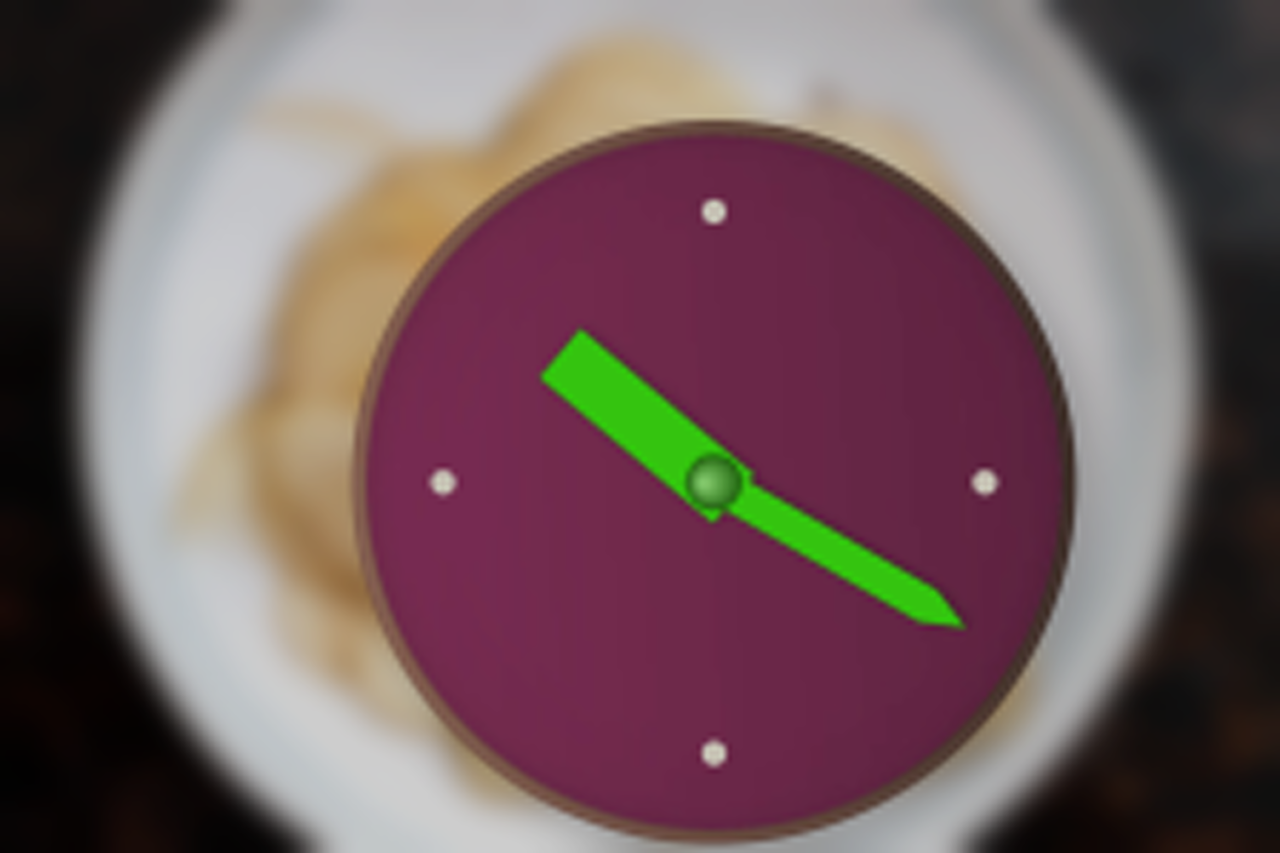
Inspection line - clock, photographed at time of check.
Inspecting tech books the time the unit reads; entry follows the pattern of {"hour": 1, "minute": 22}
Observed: {"hour": 10, "minute": 20}
